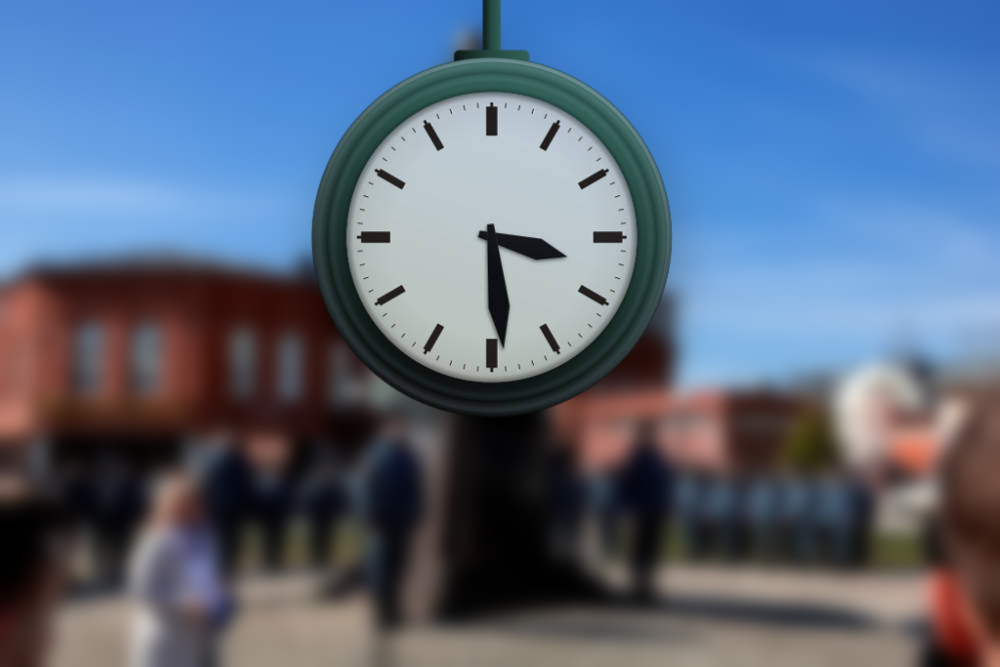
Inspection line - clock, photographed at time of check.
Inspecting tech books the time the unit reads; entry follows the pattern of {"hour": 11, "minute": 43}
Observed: {"hour": 3, "minute": 29}
